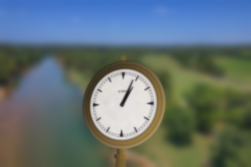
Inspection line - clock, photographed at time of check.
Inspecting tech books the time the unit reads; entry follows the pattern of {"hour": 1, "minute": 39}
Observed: {"hour": 1, "minute": 4}
